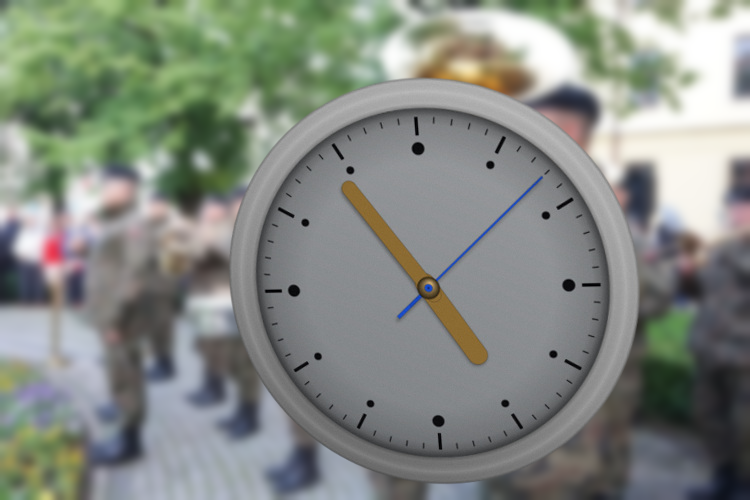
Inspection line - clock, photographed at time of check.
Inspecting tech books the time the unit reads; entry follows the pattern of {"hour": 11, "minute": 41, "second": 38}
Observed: {"hour": 4, "minute": 54, "second": 8}
